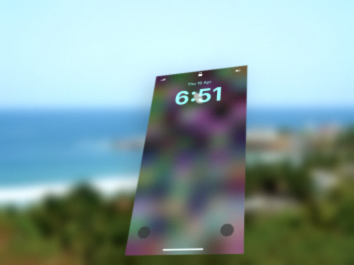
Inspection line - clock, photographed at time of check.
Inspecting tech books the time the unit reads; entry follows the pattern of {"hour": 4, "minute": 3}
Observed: {"hour": 6, "minute": 51}
